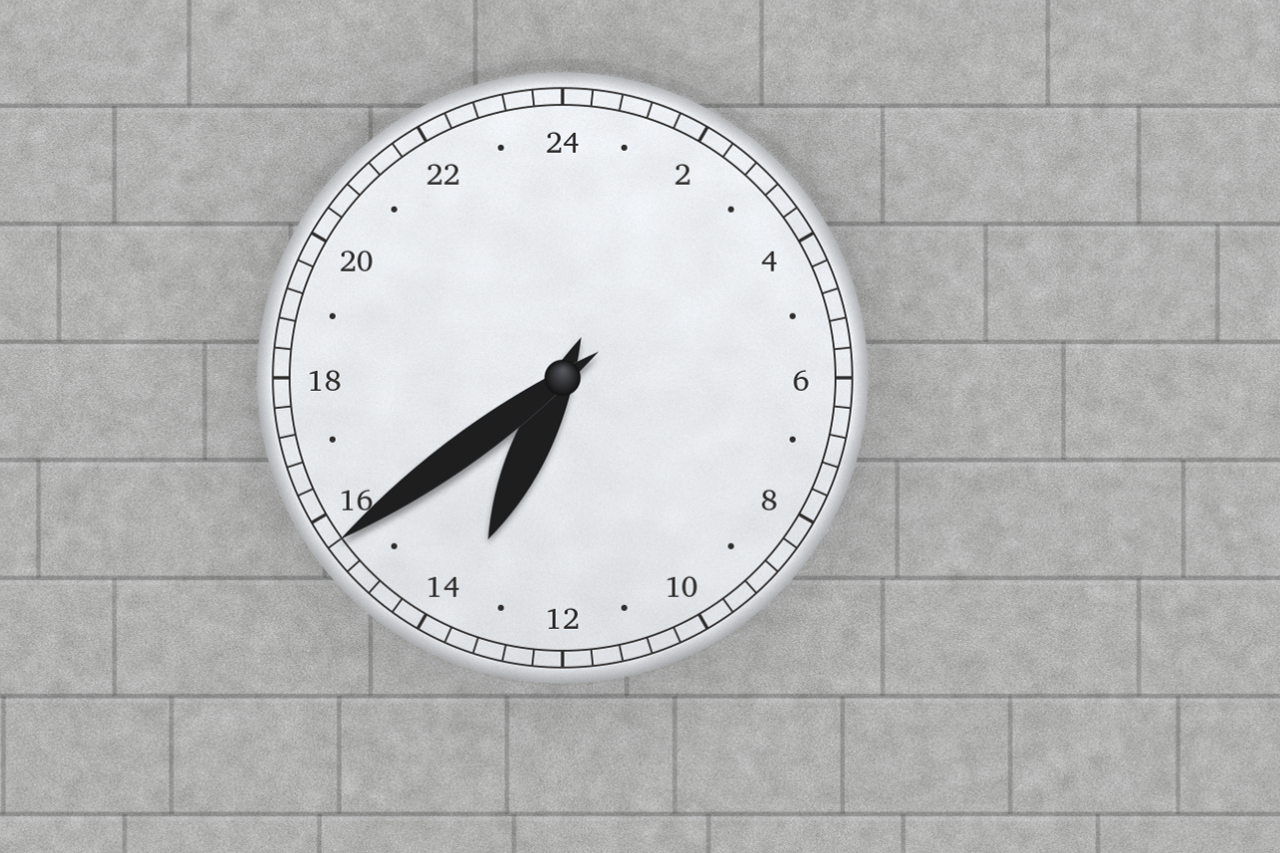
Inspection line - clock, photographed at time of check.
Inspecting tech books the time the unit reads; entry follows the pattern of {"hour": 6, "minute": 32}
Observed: {"hour": 13, "minute": 39}
